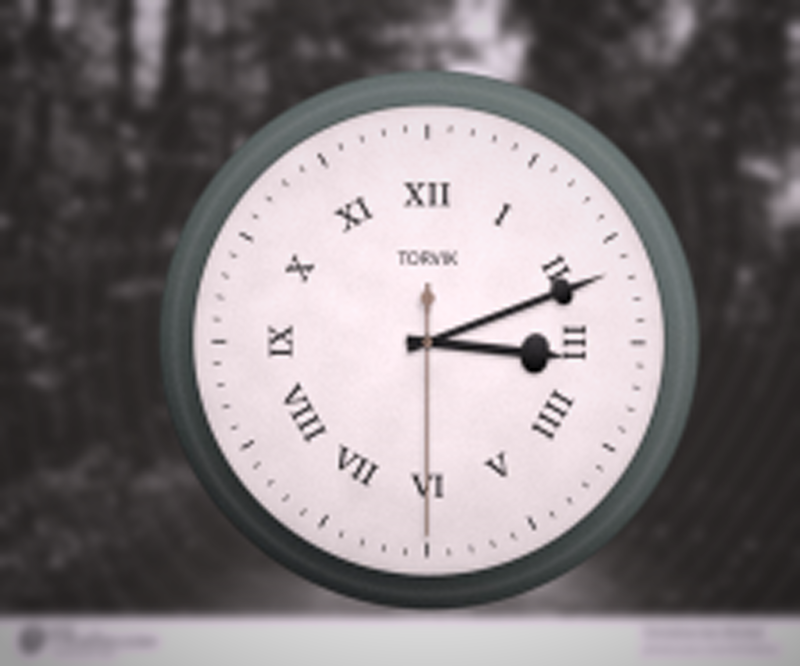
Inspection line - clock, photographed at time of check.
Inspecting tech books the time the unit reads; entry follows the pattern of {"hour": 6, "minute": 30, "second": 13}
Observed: {"hour": 3, "minute": 11, "second": 30}
